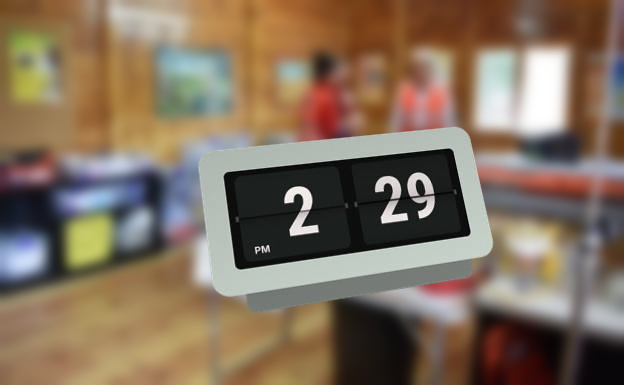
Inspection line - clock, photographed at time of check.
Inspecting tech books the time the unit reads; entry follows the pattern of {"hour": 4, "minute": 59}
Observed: {"hour": 2, "minute": 29}
